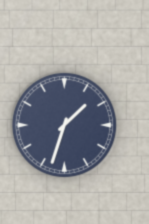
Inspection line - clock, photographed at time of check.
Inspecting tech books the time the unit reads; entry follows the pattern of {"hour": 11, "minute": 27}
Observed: {"hour": 1, "minute": 33}
